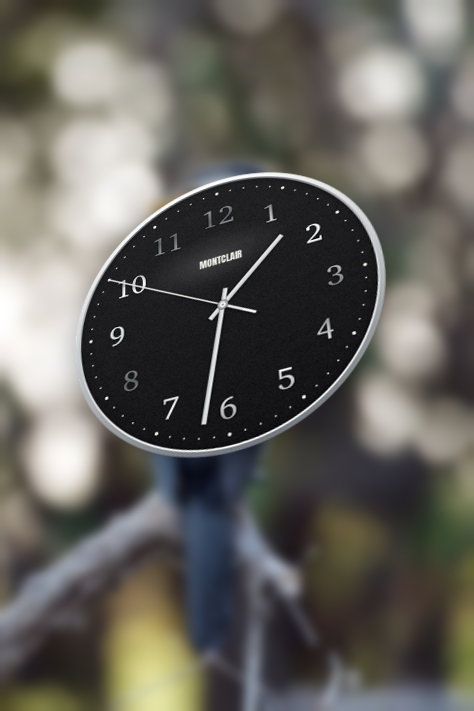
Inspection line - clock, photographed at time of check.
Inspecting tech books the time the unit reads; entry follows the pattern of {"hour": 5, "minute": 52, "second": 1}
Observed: {"hour": 1, "minute": 31, "second": 50}
